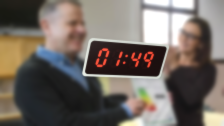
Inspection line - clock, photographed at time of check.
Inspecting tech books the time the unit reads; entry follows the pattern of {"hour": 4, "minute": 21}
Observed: {"hour": 1, "minute": 49}
